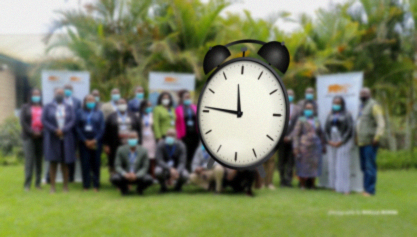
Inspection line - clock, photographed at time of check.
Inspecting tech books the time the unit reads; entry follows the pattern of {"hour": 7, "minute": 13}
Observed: {"hour": 11, "minute": 46}
